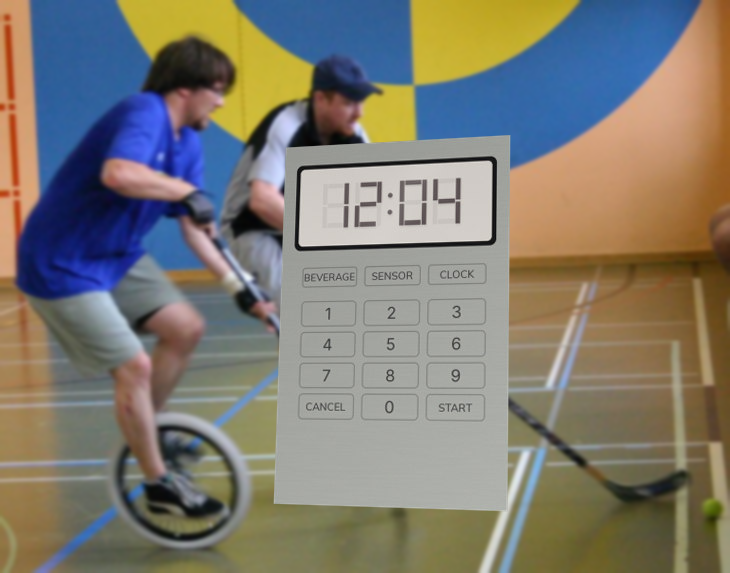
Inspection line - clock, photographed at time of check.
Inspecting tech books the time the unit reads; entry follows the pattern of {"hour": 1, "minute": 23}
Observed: {"hour": 12, "minute": 4}
